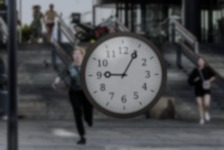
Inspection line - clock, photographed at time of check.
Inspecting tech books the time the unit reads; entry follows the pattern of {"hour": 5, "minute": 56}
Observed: {"hour": 9, "minute": 5}
